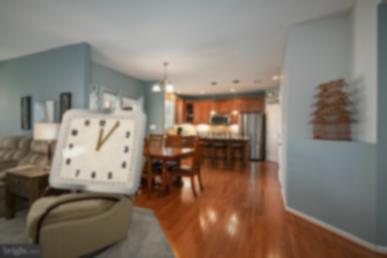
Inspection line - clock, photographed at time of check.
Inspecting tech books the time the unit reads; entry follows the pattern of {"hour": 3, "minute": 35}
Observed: {"hour": 12, "minute": 5}
